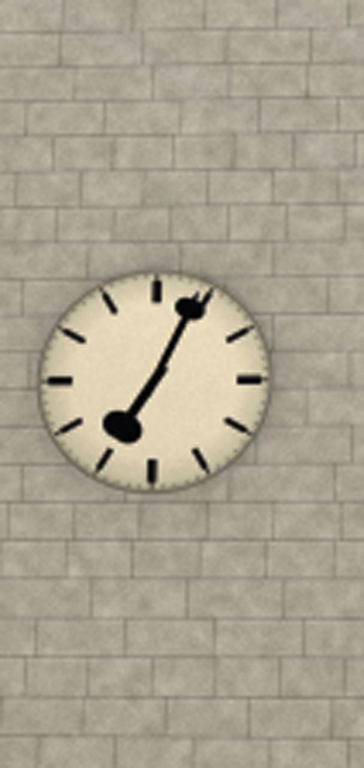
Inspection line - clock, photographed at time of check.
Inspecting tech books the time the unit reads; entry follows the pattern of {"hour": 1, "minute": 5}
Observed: {"hour": 7, "minute": 4}
